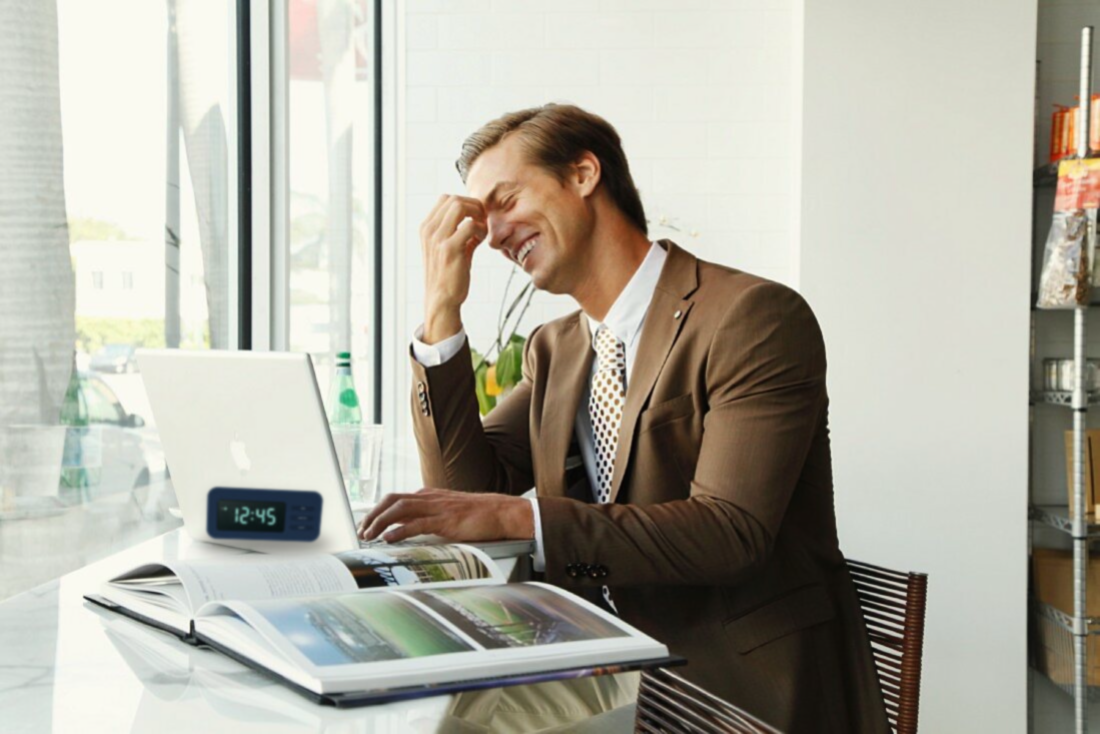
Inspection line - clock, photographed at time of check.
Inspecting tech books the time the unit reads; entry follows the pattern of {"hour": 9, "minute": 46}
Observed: {"hour": 12, "minute": 45}
